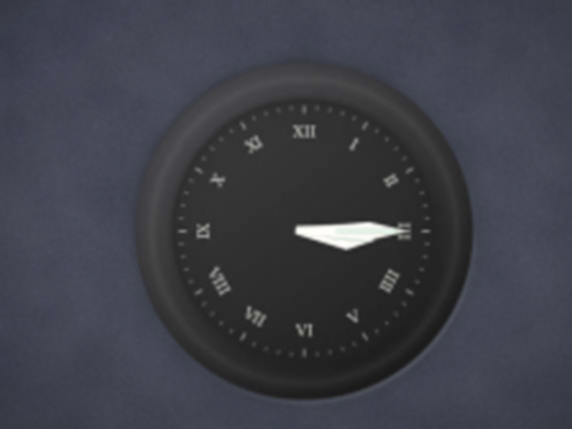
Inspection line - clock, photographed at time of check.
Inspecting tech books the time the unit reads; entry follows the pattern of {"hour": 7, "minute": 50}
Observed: {"hour": 3, "minute": 15}
